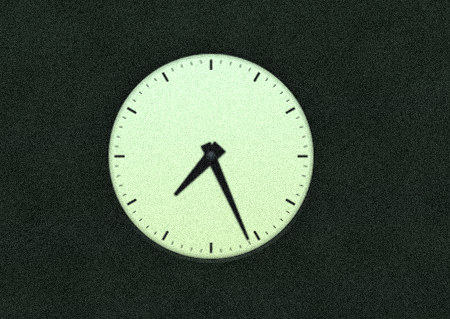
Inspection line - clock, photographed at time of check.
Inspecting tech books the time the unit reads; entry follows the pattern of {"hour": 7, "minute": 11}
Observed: {"hour": 7, "minute": 26}
